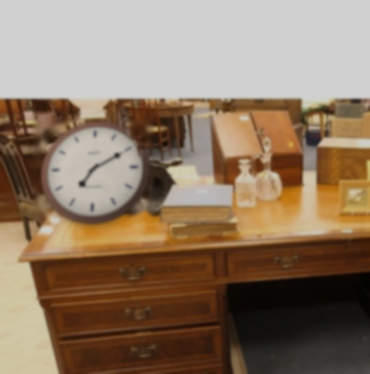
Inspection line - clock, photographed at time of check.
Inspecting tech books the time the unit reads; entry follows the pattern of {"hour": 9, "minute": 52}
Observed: {"hour": 7, "minute": 10}
